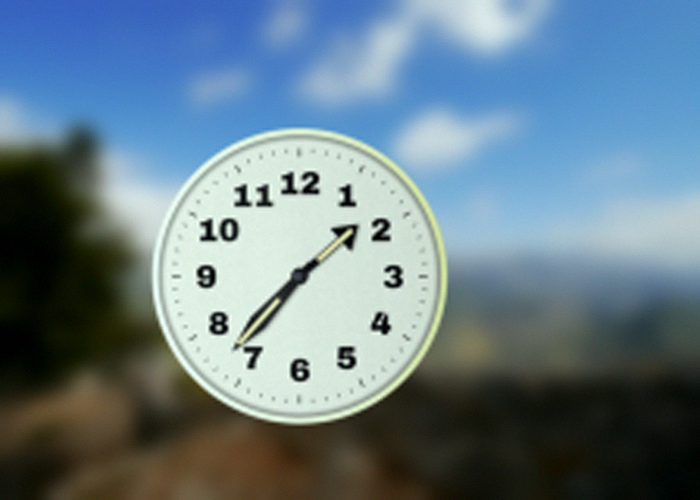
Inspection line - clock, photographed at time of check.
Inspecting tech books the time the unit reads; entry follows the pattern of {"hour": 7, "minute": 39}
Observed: {"hour": 1, "minute": 37}
